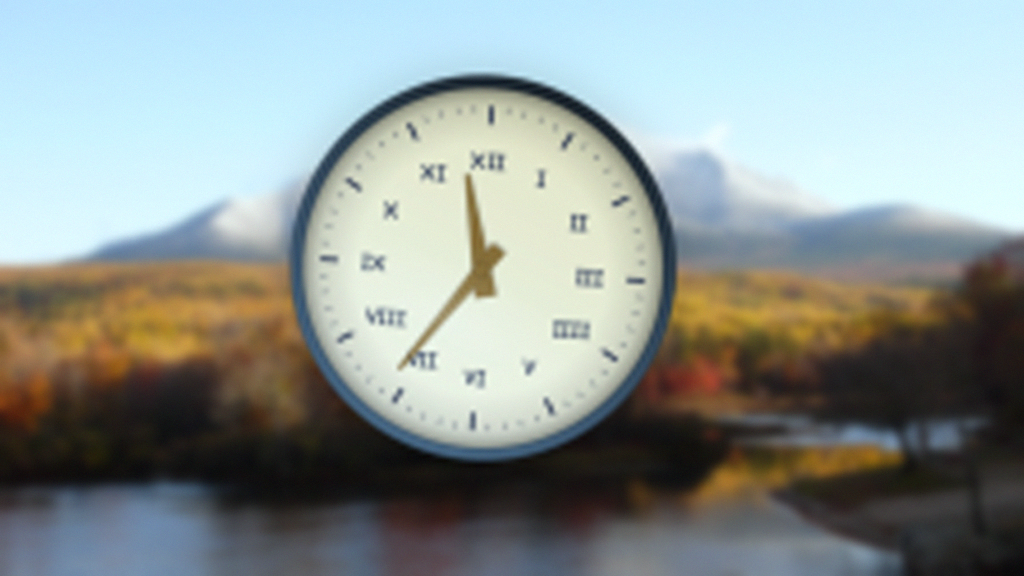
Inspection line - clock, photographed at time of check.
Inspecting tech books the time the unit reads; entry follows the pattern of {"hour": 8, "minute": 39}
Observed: {"hour": 11, "minute": 36}
